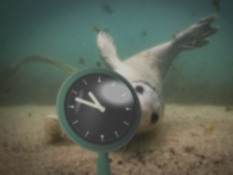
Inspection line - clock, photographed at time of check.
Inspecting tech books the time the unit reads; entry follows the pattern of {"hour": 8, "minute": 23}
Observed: {"hour": 10, "minute": 48}
